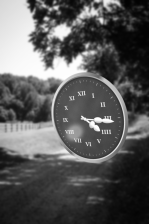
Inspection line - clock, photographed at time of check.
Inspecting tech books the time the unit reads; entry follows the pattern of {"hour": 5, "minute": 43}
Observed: {"hour": 4, "minute": 16}
